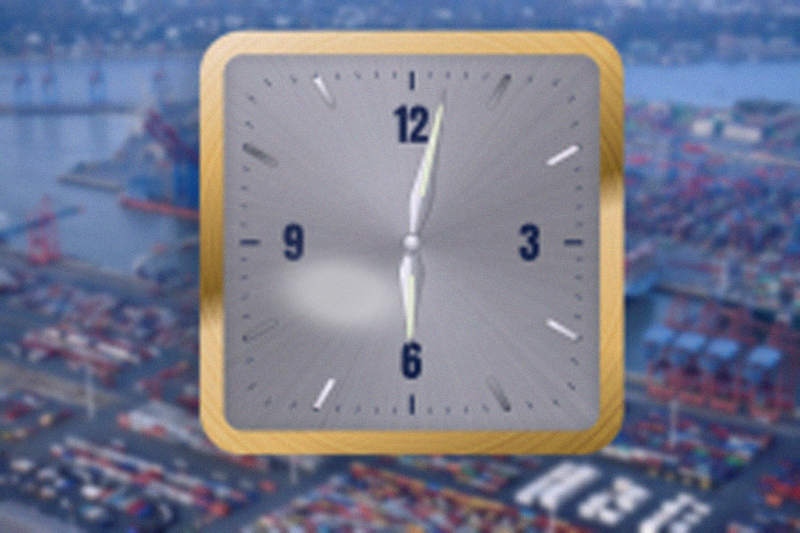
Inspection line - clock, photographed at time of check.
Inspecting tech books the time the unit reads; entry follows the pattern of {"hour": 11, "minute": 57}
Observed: {"hour": 6, "minute": 2}
